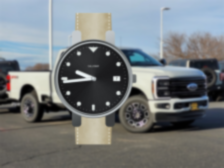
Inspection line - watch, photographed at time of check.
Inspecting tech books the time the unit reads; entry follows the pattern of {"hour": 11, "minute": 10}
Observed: {"hour": 9, "minute": 44}
